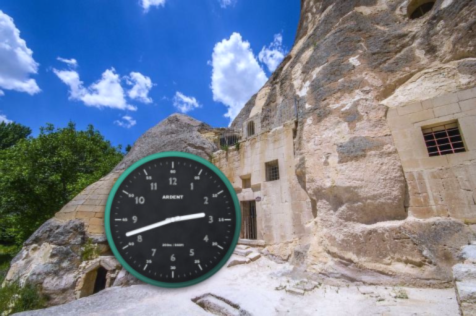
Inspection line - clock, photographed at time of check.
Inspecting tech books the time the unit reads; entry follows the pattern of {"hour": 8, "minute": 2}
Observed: {"hour": 2, "minute": 42}
